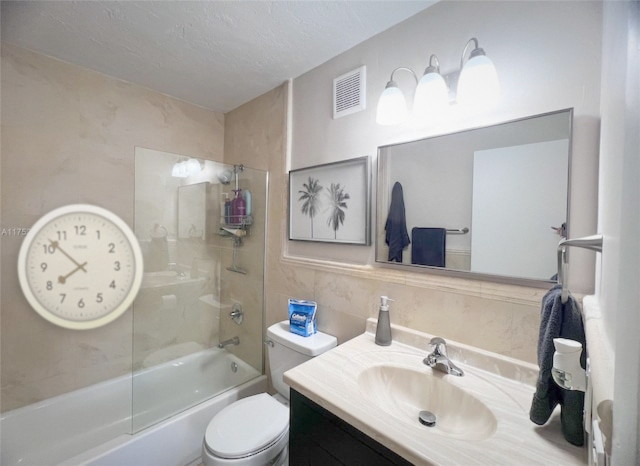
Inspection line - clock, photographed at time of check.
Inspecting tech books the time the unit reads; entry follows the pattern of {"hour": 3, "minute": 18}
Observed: {"hour": 7, "minute": 52}
